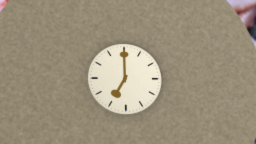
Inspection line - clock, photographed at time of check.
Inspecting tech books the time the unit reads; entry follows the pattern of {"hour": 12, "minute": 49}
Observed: {"hour": 7, "minute": 0}
